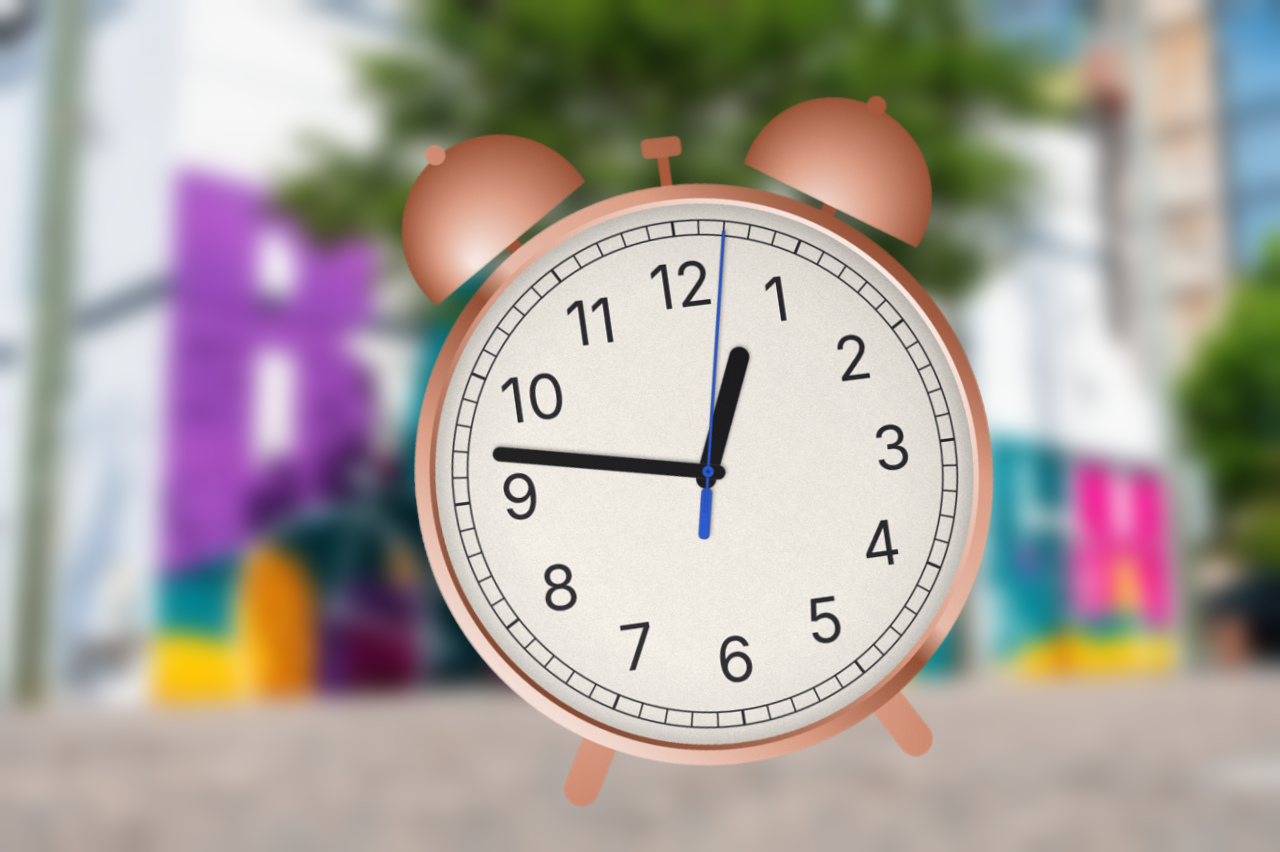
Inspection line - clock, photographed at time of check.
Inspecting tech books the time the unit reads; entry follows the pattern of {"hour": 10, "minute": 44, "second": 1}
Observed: {"hour": 12, "minute": 47, "second": 2}
